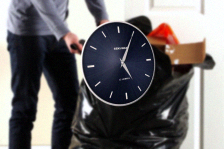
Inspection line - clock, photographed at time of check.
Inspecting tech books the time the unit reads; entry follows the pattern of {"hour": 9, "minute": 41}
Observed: {"hour": 5, "minute": 5}
